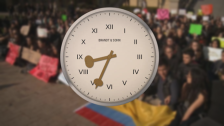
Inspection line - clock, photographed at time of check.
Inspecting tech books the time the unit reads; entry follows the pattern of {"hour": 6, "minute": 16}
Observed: {"hour": 8, "minute": 34}
